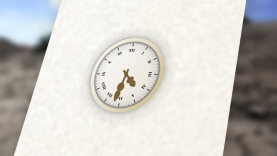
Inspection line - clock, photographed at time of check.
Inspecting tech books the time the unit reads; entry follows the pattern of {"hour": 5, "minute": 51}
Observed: {"hour": 4, "minute": 32}
